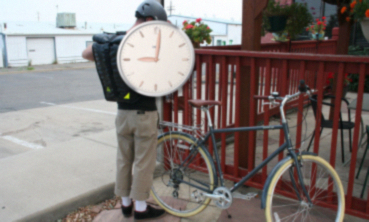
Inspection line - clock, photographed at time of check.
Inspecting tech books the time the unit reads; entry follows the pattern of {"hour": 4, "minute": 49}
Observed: {"hour": 9, "minute": 1}
